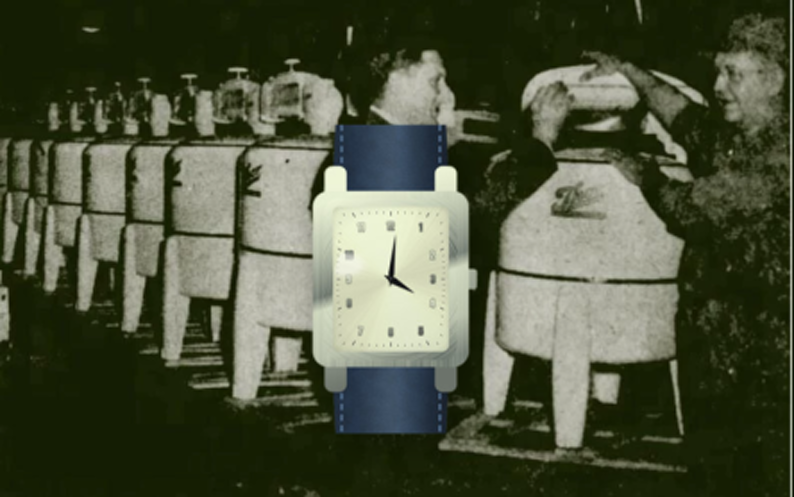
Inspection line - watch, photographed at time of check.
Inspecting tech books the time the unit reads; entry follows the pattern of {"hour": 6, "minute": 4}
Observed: {"hour": 4, "minute": 1}
